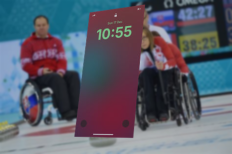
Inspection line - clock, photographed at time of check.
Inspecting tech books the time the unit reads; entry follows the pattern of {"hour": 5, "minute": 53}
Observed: {"hour": 10, "minute": 55}
